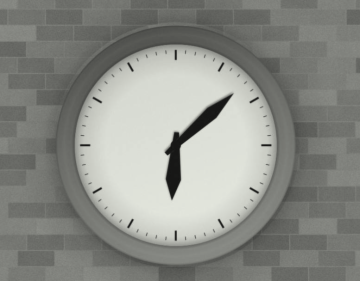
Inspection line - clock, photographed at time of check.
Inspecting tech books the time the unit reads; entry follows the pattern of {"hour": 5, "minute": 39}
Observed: {"hour": 6, "minute": 8}
